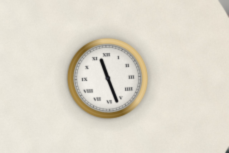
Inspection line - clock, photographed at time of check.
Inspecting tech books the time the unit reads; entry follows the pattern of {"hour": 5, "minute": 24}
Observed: {"hour": 11, "minute": 27}
